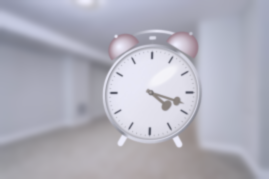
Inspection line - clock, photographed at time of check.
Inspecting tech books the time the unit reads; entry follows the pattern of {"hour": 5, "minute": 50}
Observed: {"hour": 4, "minute": 18}
